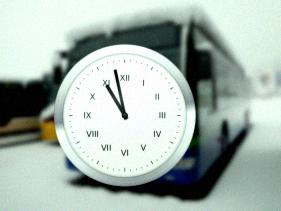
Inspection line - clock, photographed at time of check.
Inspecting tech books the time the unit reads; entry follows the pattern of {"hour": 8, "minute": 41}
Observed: {"hour": 10, "minute": 58}
